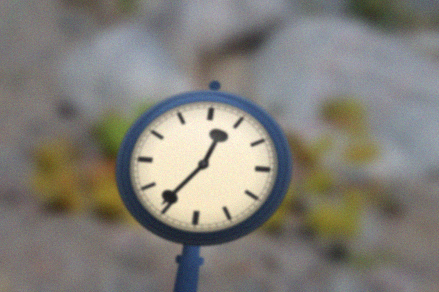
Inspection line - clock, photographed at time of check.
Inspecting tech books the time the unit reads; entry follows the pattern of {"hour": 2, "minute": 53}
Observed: {"hour": 12, "minute": 36}
